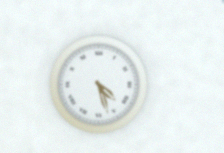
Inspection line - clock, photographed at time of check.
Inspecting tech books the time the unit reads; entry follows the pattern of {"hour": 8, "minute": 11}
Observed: {"hour": 4, "minute": 27}
